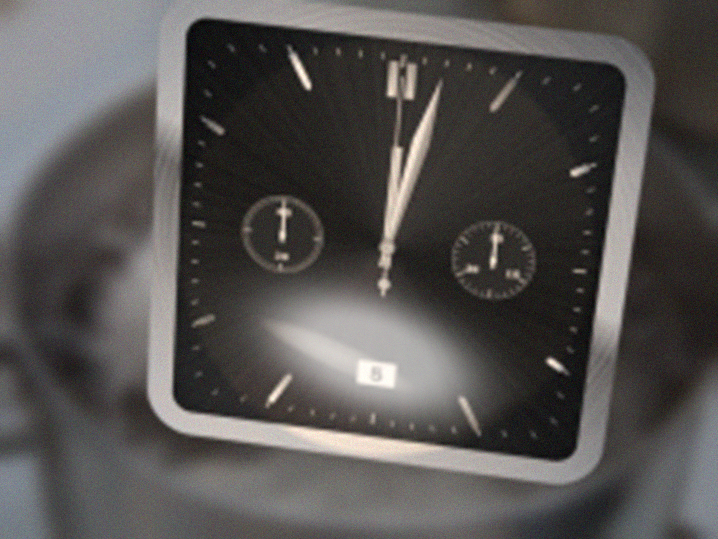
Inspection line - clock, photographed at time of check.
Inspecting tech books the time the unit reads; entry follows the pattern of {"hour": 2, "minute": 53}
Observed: {"hour": 12, "minute": 2}
